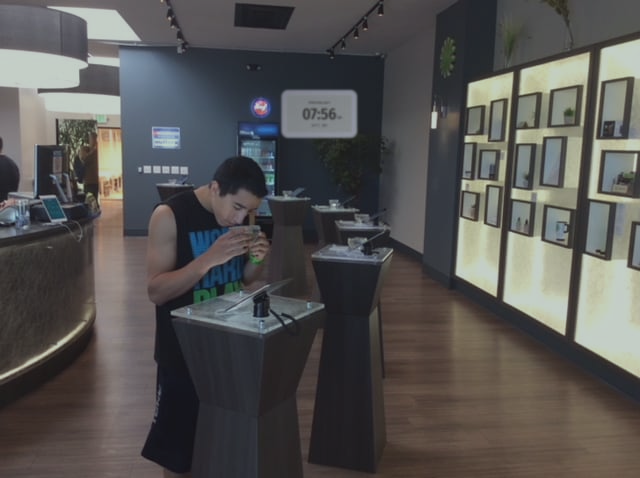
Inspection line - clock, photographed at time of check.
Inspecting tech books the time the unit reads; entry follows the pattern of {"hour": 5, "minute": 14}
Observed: {"hour": 7, "minute": 56}
